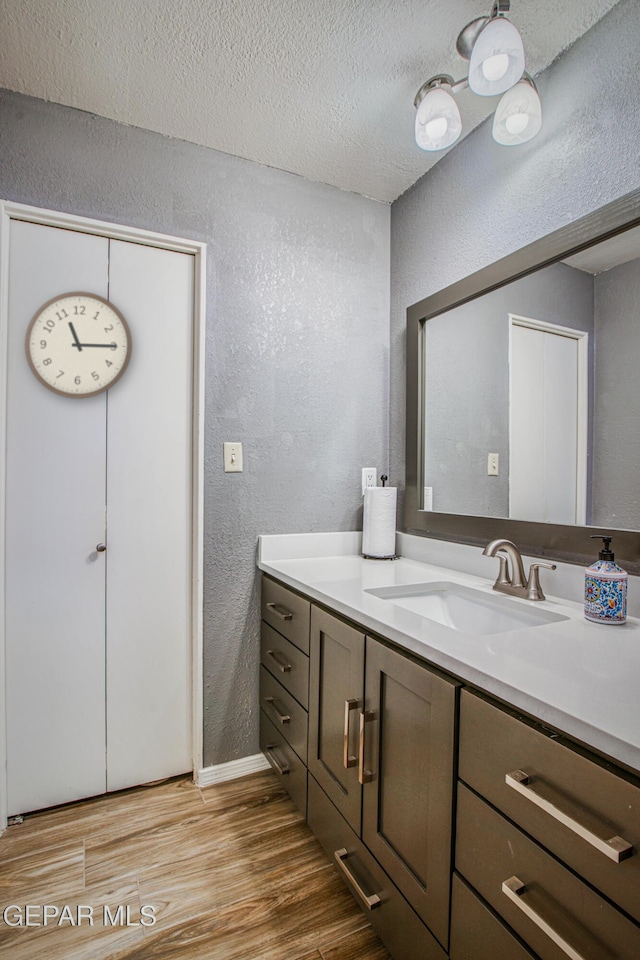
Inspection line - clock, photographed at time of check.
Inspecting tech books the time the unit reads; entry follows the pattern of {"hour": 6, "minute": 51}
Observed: {"hour": 11, "minute": 15}
